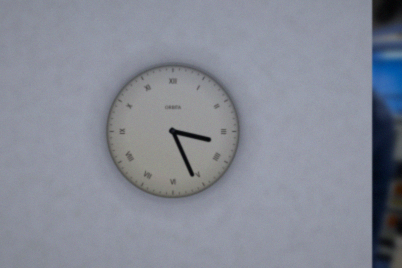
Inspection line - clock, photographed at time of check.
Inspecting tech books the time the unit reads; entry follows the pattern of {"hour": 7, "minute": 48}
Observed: {"hour": 3, "minute": 26}
